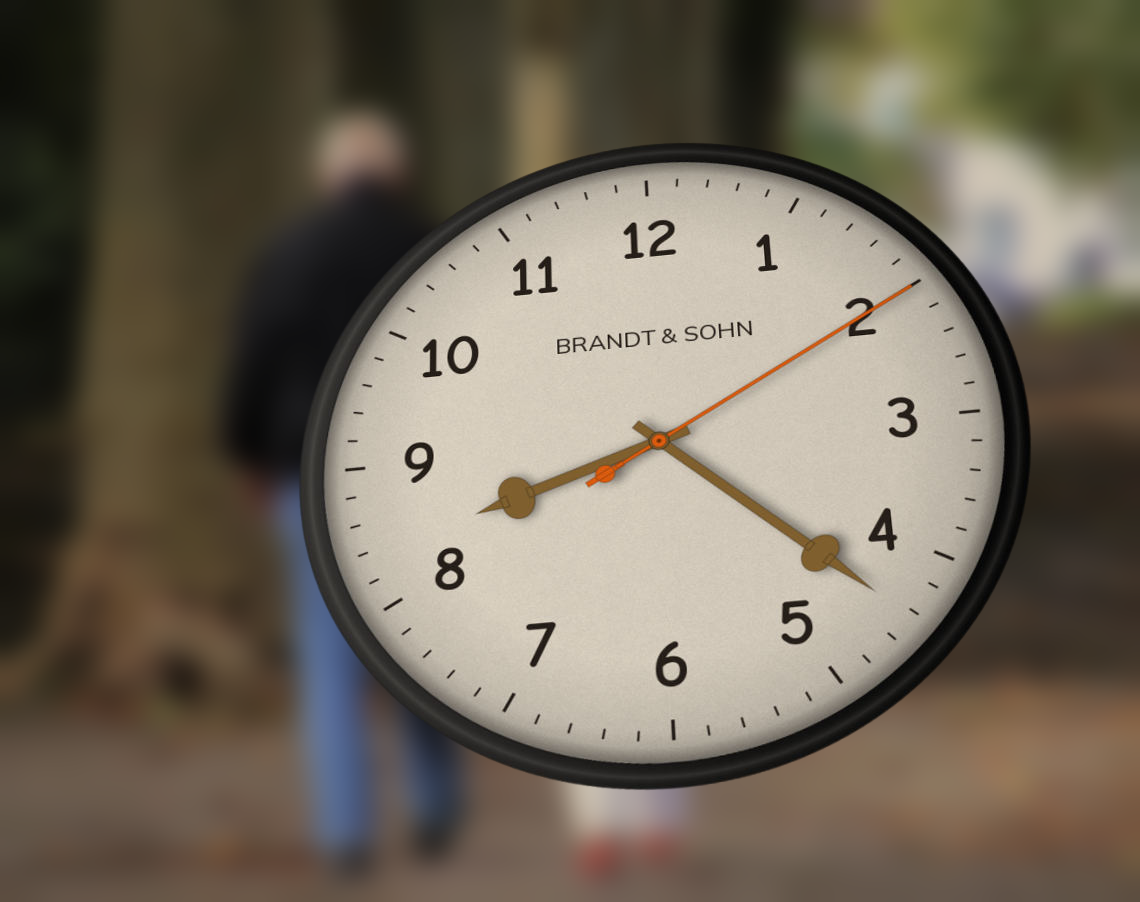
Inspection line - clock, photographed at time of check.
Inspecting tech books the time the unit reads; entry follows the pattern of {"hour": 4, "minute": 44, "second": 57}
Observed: {"hour": 8, "minute": 22, "second": 10}
